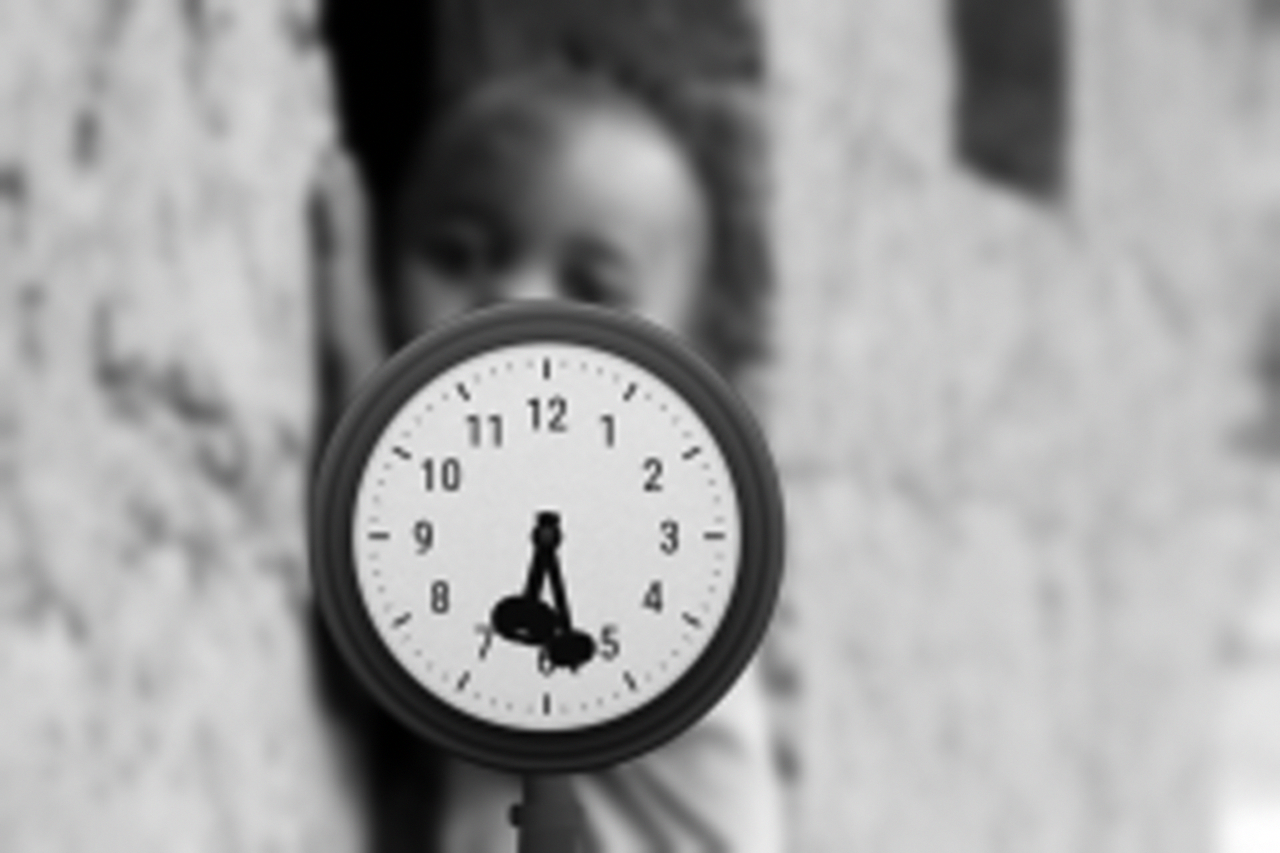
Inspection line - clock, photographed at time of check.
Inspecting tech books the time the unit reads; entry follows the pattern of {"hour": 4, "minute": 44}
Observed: {"hour": 6, "minute": 28}
